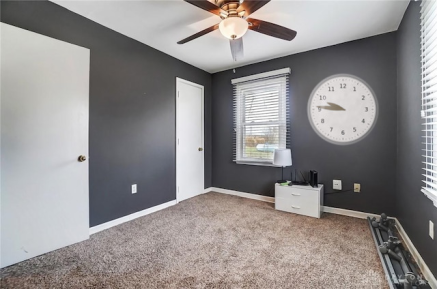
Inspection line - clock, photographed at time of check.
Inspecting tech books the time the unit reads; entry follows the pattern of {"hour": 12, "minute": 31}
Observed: {"hour": 9, "minute": 46}
